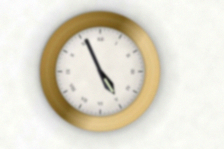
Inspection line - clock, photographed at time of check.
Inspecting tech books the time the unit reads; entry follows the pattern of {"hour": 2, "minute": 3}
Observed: {"hour": 4, "minute": 56}
